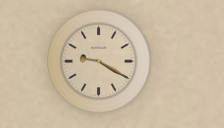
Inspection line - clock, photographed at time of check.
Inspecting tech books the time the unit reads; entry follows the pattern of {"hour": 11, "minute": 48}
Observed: {"hour": 9, "minute": 20}
